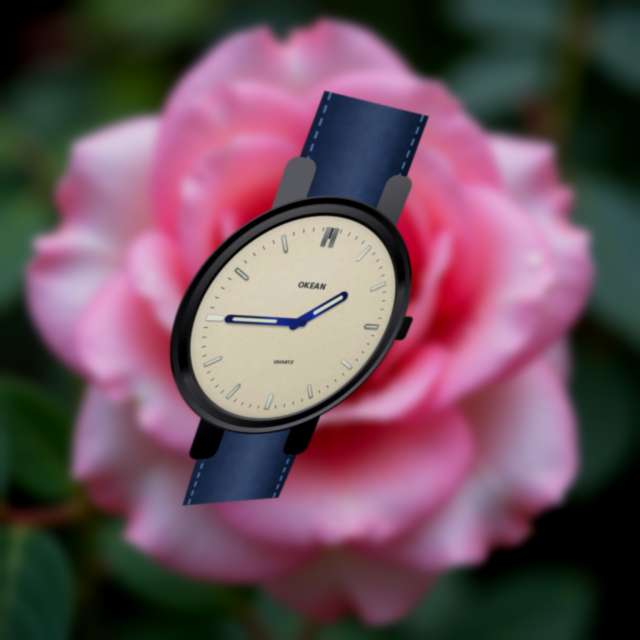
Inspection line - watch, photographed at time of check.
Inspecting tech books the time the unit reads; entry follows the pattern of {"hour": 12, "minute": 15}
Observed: {"hour": 1, "minute": 45}
